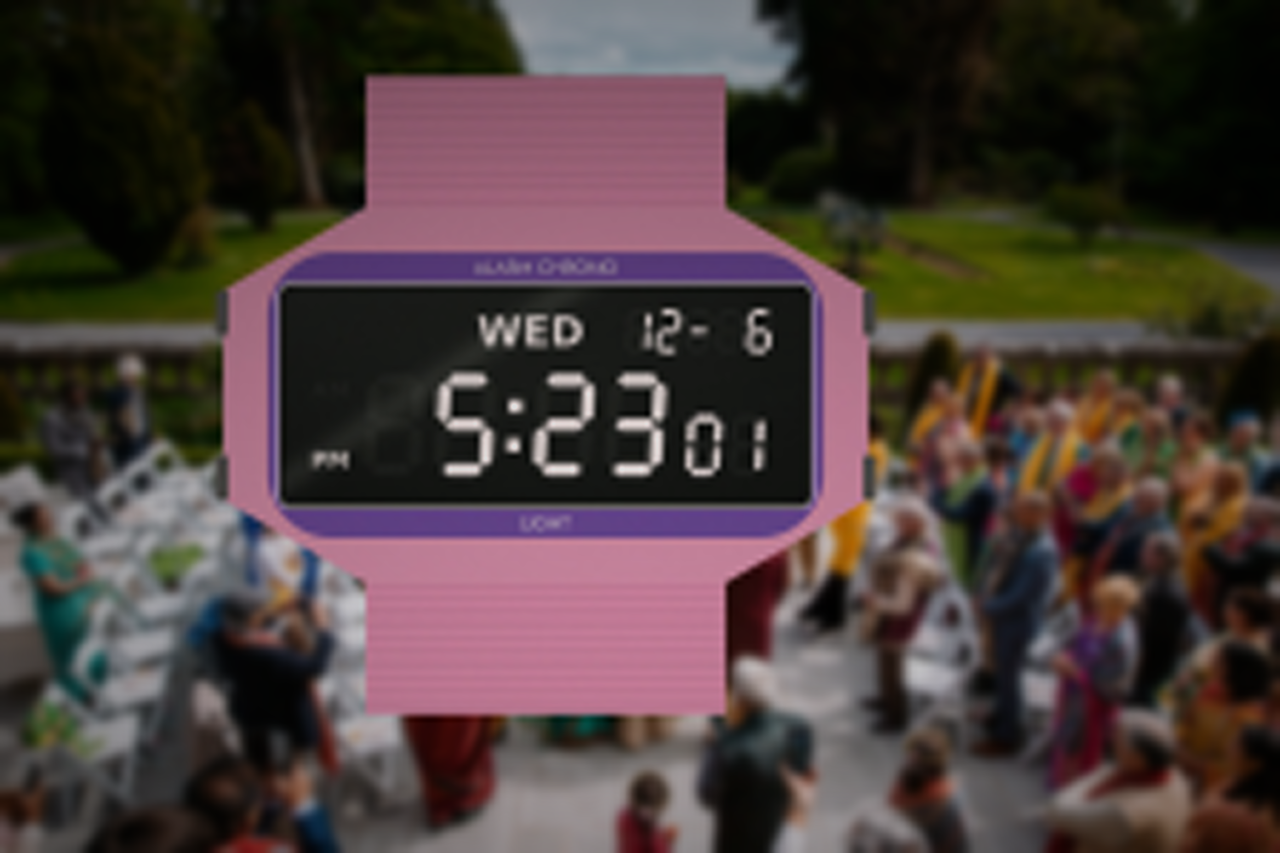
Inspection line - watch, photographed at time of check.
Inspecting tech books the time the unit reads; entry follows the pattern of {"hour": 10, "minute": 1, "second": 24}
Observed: {"hour": 5, "minute": 23, "second": 1}
